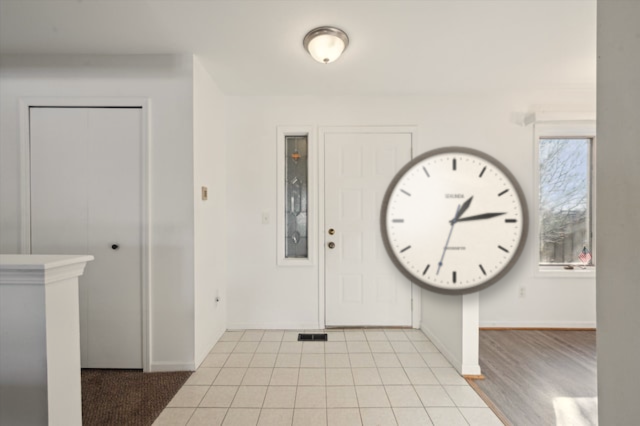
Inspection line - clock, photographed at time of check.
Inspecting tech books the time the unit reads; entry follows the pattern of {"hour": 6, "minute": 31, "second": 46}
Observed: {"hour": 1, "minute": 13, "second": 33}
